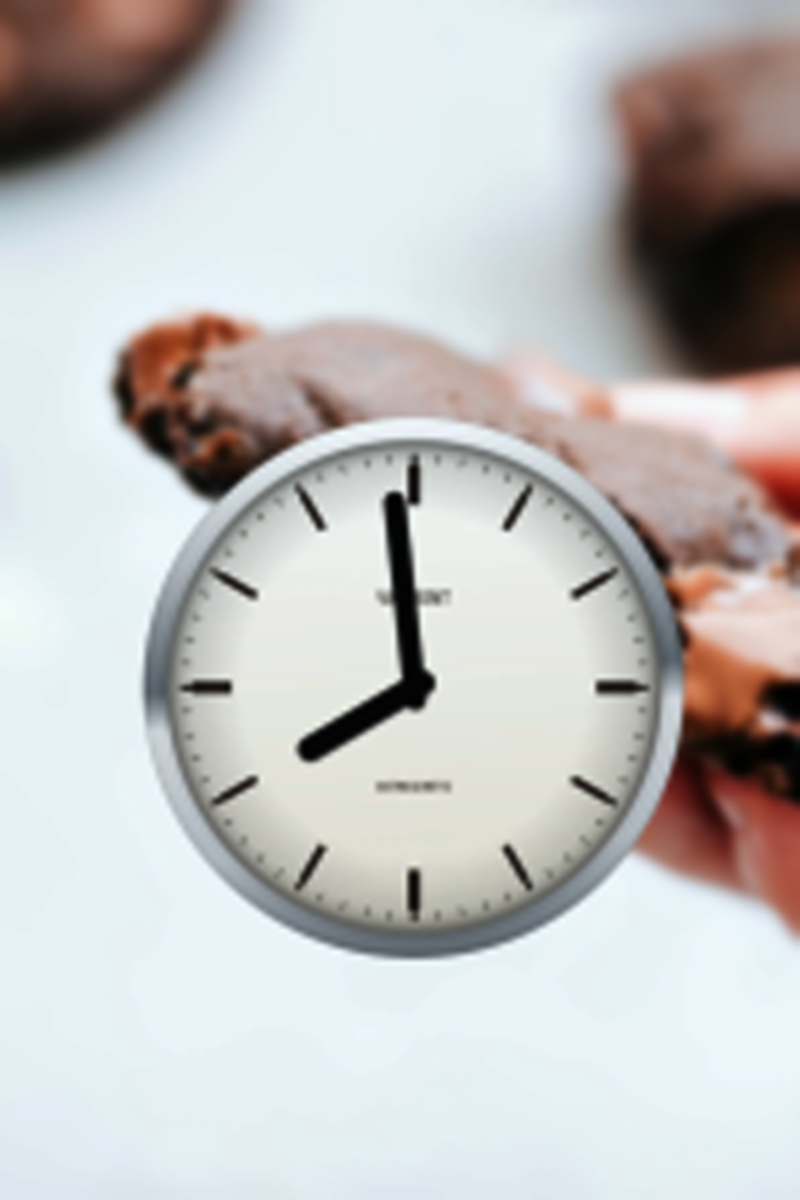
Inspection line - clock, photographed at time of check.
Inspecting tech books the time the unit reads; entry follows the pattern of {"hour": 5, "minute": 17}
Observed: {"hour": 7, "minute": 59}
